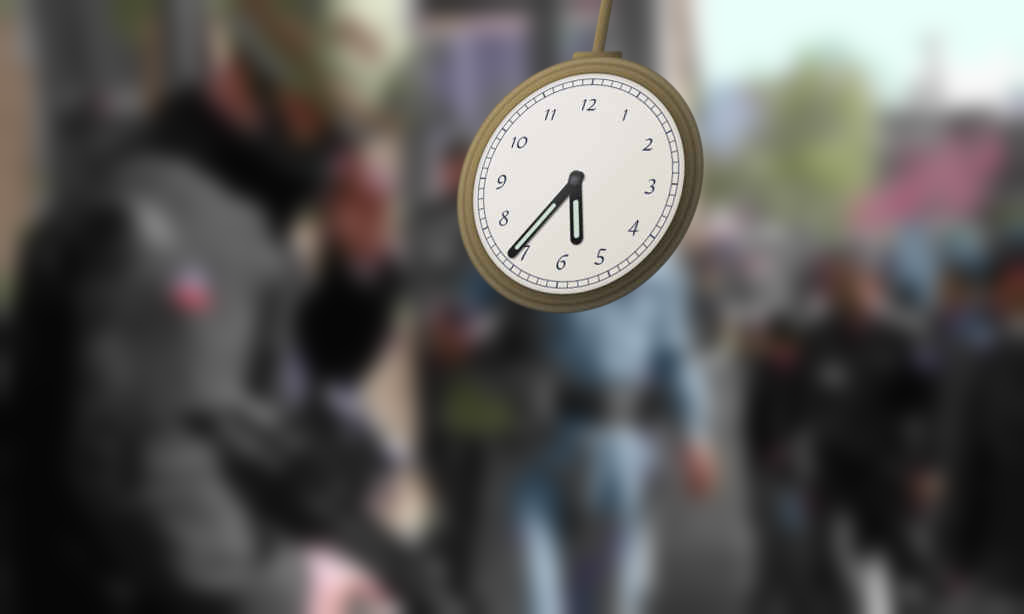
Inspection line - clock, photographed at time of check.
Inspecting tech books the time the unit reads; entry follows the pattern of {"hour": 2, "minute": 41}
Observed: {"hour": 5, "minute": 36}
